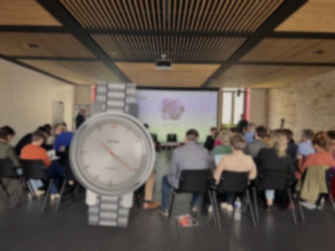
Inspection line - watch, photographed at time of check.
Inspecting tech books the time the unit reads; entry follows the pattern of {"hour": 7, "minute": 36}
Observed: {"hour": 10, "minute": 21}
